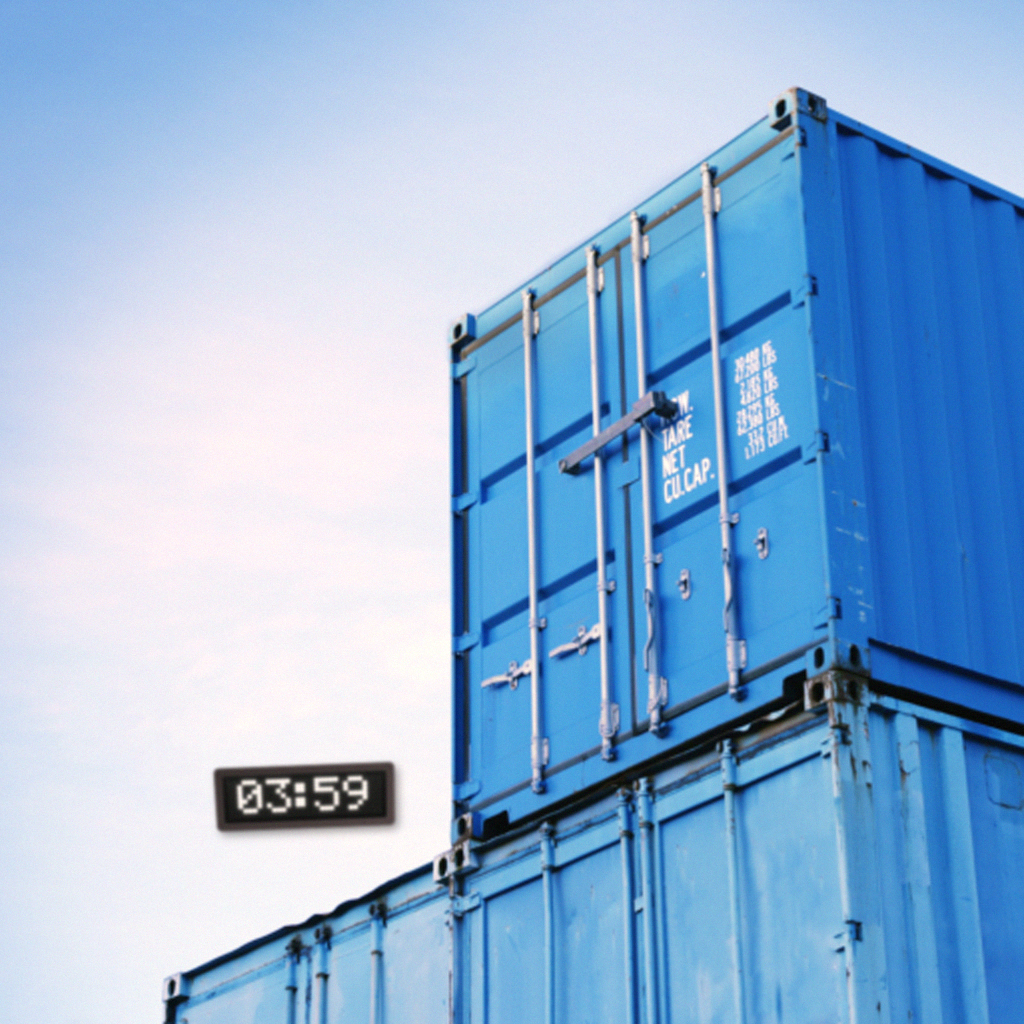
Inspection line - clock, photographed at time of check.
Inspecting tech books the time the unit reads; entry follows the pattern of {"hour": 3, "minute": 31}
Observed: {"hour": 3, "minute": 59}
